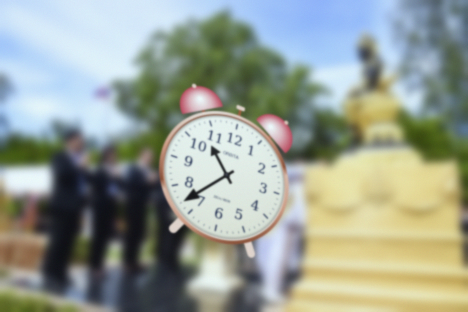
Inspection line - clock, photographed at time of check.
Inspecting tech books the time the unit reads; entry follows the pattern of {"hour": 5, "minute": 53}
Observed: {"hour": 10, "minute": 37}
